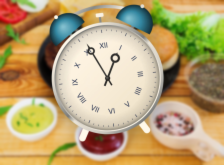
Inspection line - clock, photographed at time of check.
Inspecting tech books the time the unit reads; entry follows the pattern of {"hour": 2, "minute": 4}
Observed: {"hour": 12, "minute": 56}
